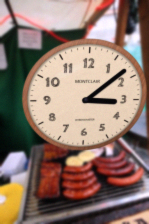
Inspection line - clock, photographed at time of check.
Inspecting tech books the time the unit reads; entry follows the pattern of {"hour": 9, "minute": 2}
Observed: {"hour": 3, "minute": 8}
